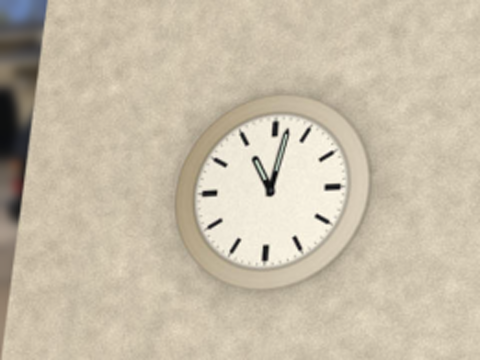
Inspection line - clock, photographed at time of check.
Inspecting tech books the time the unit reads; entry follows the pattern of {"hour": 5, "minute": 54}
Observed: {"hour": 11, "minute": 2}
